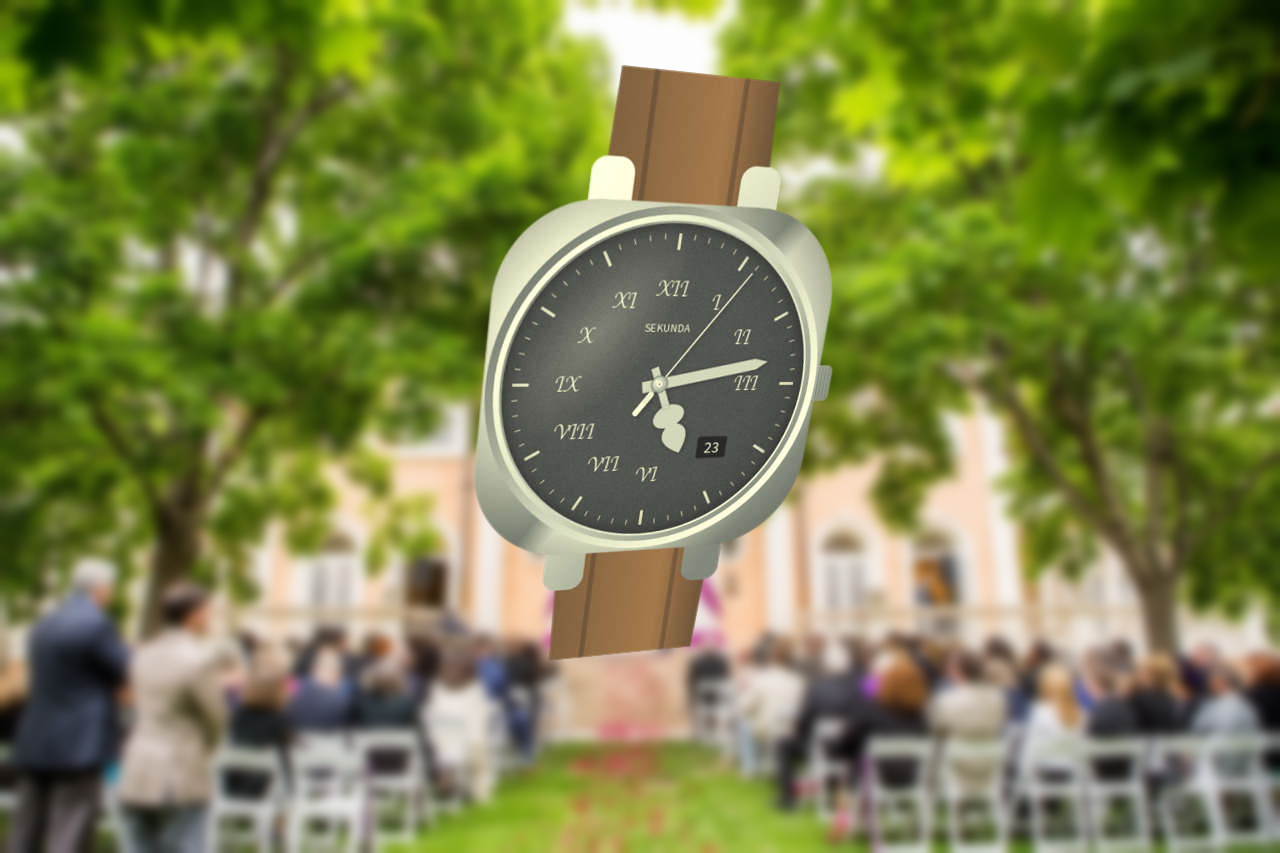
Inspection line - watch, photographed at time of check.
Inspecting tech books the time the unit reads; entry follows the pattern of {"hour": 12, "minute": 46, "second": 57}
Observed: {"hour": 5, "minute": 13, "second": 6}
